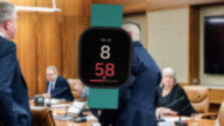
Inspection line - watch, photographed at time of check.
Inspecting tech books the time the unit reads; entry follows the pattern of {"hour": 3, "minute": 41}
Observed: {"hour": 8, "minute": 58}
